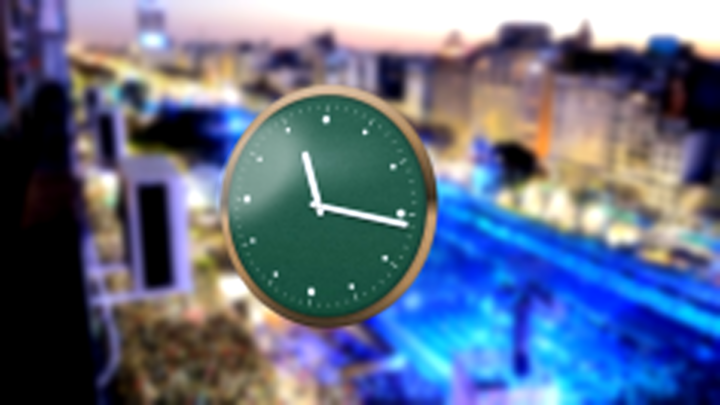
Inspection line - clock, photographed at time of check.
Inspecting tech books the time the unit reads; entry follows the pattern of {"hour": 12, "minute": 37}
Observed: {"hour": 11, "minute": 16}
